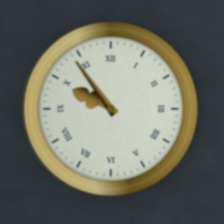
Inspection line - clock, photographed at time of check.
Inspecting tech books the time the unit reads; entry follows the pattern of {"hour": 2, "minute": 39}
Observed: {"hour": 9, "minute": 54}
